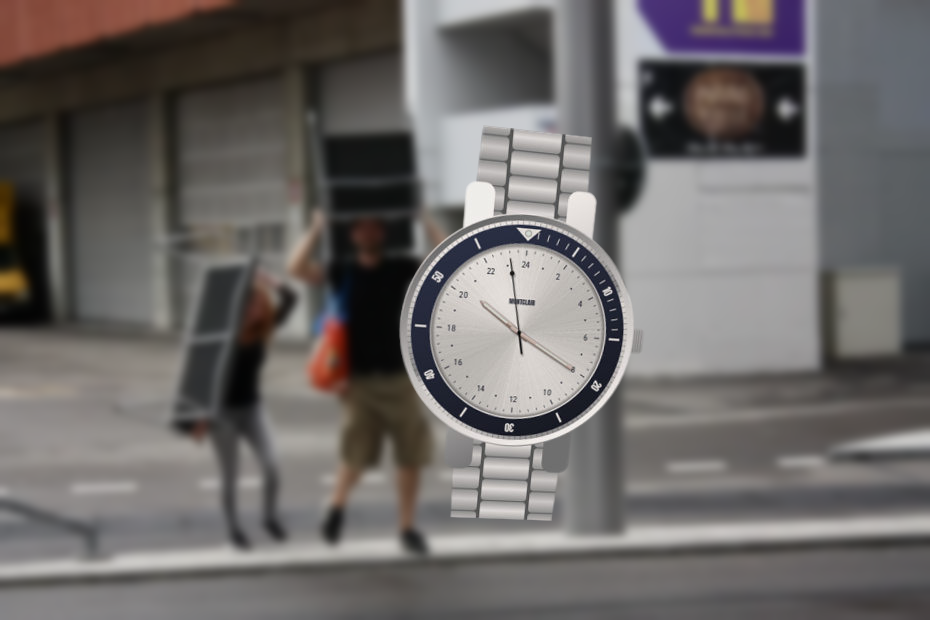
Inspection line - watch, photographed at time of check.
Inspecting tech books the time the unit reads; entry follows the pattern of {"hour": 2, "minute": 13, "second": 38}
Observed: {"hour": 20, "minute": 19, "second": 58}
